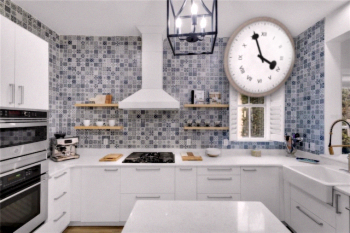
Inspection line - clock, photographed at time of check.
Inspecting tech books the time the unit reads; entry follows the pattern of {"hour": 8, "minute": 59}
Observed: {"hour": 3, "minute": 56}
